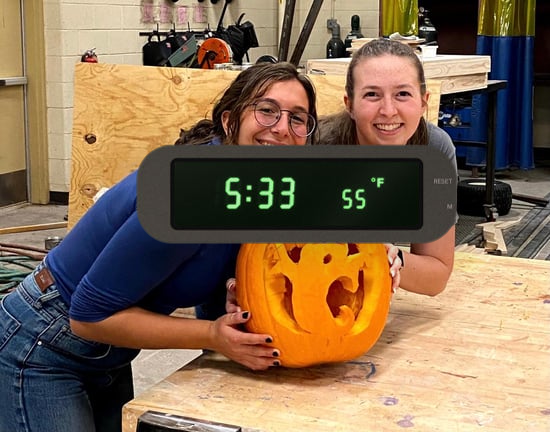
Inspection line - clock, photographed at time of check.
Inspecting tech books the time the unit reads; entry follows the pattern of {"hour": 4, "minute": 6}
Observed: {"hour": 5, "minute": 33}
